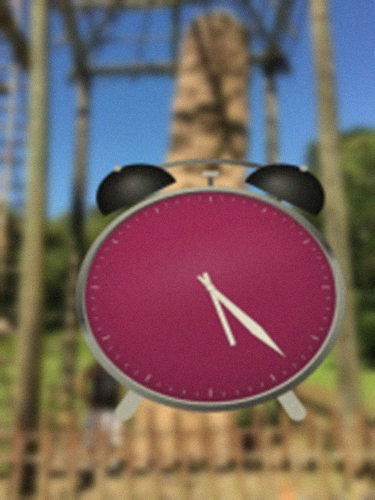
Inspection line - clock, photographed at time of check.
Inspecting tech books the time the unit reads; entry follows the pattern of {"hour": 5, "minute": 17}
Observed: {"hour": 5, "minute": 23}
